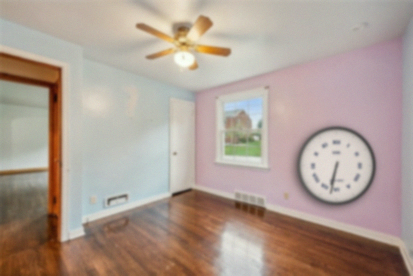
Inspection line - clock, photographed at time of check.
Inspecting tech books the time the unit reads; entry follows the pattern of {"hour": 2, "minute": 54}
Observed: {"hour": 6, "minute": 32}
